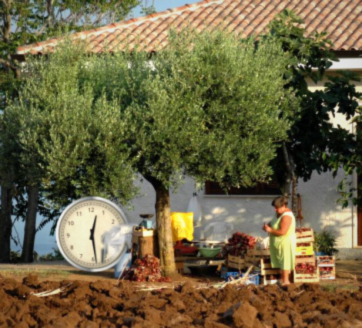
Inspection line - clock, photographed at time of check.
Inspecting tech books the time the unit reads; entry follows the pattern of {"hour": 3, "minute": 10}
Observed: {"hour": 12, "minute": 29}
